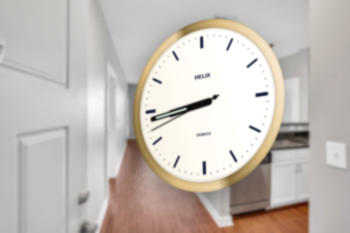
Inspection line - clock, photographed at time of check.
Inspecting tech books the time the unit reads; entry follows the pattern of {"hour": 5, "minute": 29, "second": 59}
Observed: {"hour": 8, "minute": 43, "second": 42}
